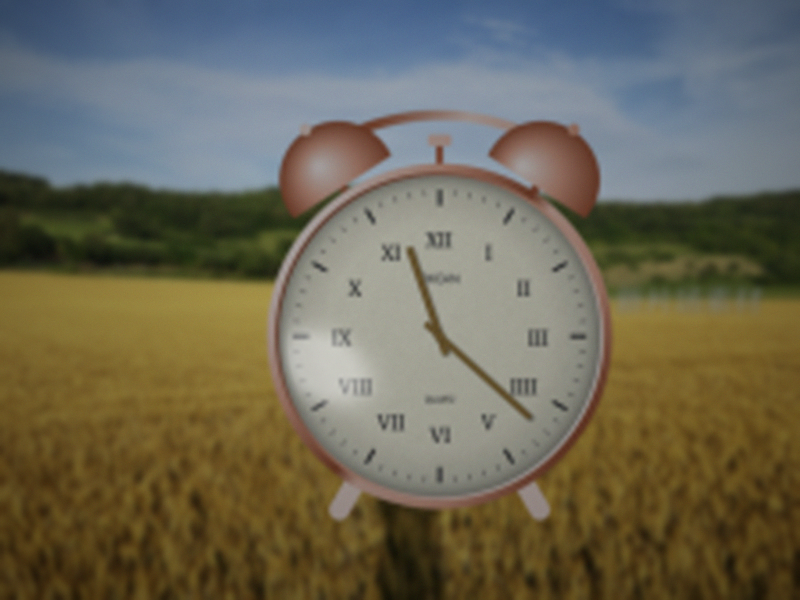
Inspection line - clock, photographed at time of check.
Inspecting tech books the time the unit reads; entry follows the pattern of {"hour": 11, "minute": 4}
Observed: {"hour": 11, "minute": 22}
